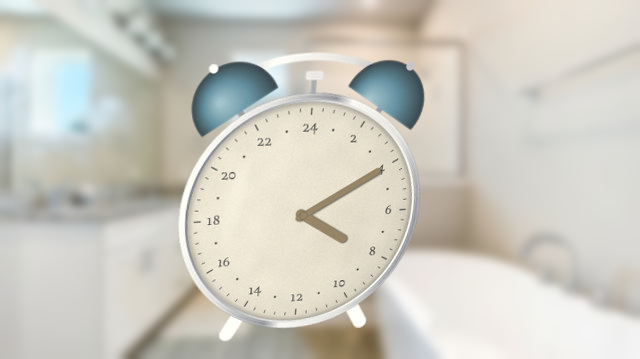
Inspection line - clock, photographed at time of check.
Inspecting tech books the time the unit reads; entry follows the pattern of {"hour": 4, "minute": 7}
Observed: {"hour": 8, "minute": 10}
